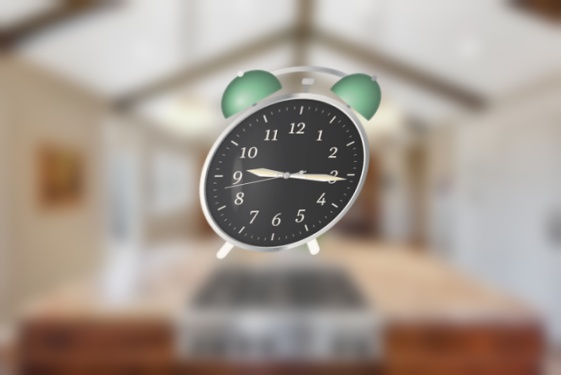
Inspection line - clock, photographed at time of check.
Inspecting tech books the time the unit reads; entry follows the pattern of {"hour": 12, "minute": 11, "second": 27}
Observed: {"hour": 9, "minute": 15, "second": 43}
